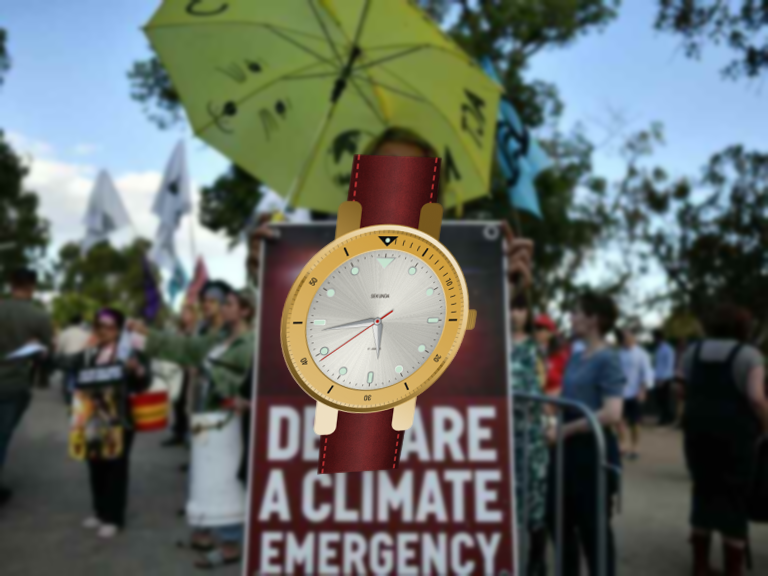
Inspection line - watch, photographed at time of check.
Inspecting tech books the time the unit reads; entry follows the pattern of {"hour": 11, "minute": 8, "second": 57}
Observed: {"hour": 5, "minute": 43, "second": 39}
